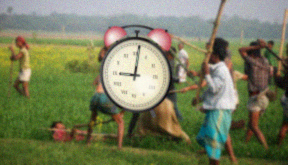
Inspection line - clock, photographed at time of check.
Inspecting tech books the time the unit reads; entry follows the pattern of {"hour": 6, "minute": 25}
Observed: {"hour": 9, "minute": 1}
